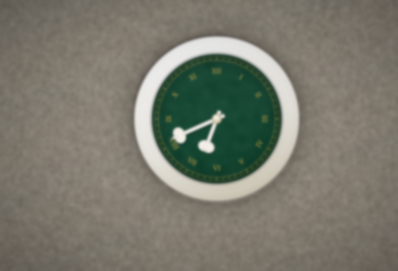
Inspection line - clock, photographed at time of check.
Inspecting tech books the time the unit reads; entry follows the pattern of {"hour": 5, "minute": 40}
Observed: {"hour": 6, "minute": 41}
